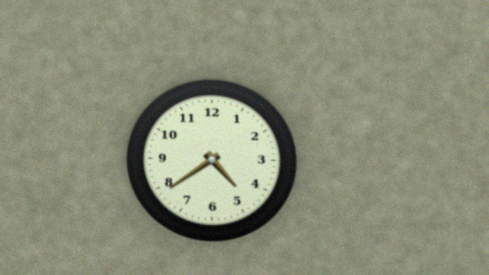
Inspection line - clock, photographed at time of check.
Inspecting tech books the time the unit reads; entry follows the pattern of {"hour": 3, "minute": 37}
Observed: {"hour": 4, "minute": 39}
